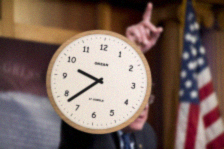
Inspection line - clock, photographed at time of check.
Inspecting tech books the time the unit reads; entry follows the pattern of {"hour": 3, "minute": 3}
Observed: {"hour": 9, "minute": 38}
